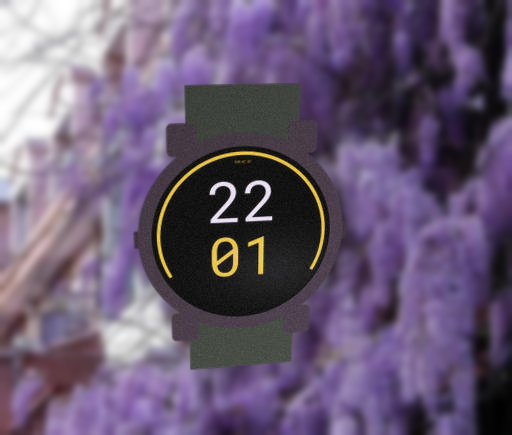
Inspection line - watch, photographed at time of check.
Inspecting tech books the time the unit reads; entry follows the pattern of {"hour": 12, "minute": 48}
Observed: {"hour": 22, "minute": 1}
